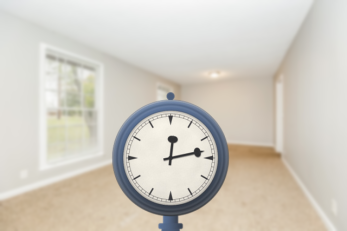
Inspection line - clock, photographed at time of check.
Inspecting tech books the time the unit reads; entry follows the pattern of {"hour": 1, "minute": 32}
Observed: {"hour": 12, "minute": 13}
